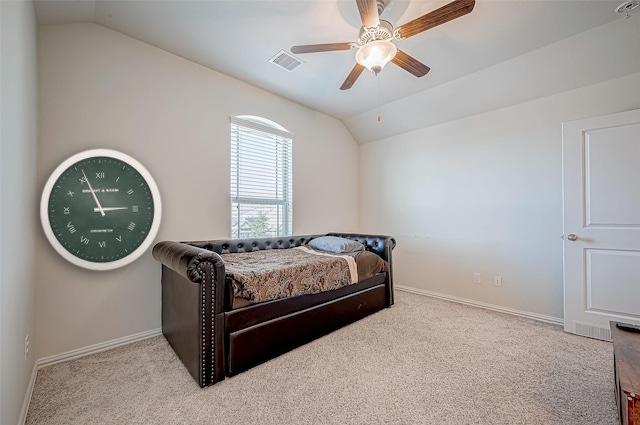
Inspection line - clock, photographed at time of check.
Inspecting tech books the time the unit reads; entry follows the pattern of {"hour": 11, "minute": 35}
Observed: {"hour": 2, "minute": 56}
